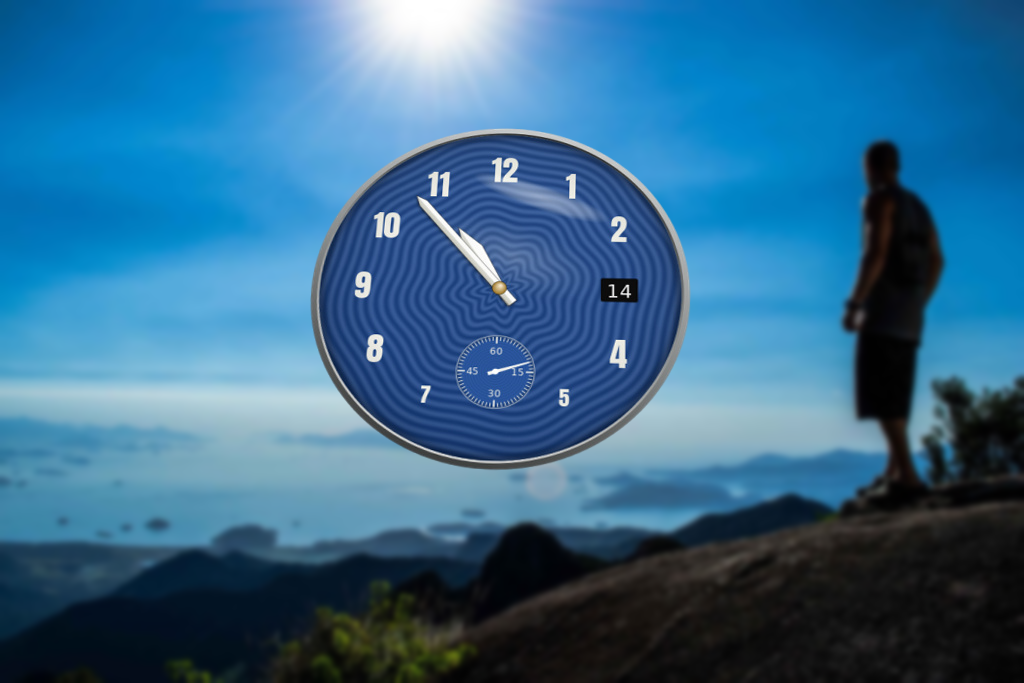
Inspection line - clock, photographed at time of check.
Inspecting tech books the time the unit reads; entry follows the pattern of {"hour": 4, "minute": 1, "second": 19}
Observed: {"hour": 10, "minute": 53, "second": 12}
